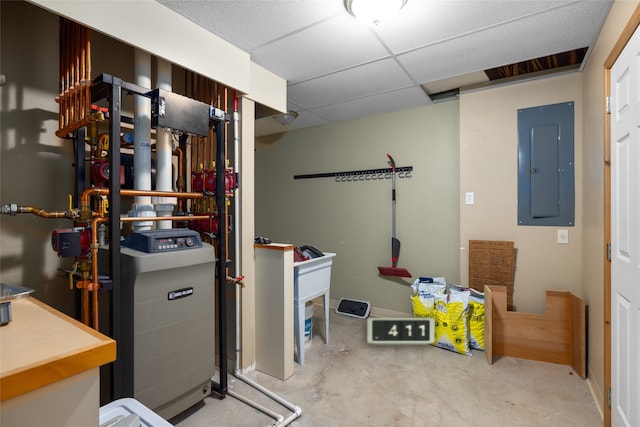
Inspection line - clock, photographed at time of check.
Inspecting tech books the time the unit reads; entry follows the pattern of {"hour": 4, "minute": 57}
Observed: {"hour": 4, "minute": 11}
